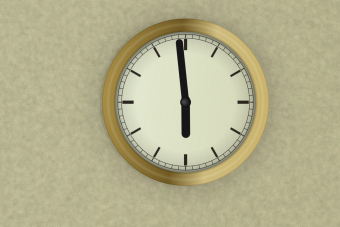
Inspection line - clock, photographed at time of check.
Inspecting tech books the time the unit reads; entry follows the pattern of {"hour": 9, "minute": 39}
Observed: {"hour": 5, "minute": 59}
